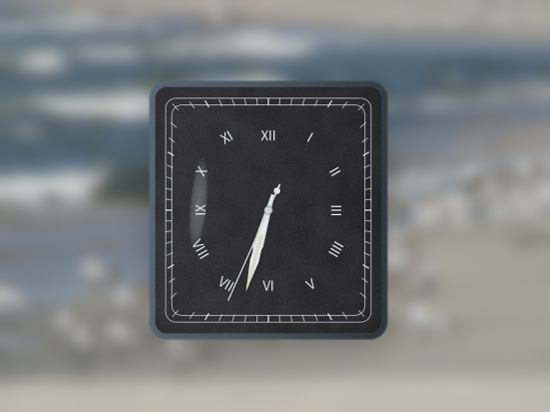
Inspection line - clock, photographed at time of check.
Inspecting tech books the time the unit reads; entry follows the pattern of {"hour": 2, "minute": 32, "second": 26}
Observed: {"hour": 6, "minute": 32, "second": 34}
